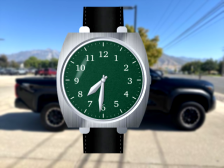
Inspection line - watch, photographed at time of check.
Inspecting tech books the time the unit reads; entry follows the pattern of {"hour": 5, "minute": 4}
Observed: {"hour": 7, "minute": 31}
